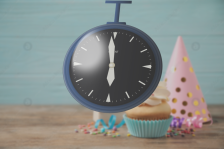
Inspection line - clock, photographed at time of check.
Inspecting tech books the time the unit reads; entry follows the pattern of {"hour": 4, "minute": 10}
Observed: {"hour": 5, "minute": 59}
